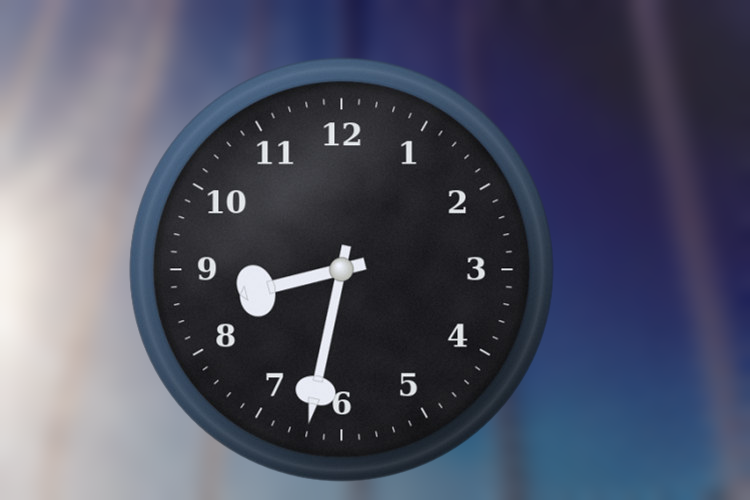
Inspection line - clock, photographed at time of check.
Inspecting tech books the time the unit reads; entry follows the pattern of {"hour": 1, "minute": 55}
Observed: {"hour": 8, "minute": 32}
